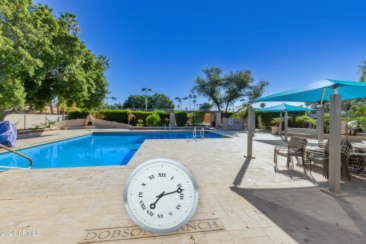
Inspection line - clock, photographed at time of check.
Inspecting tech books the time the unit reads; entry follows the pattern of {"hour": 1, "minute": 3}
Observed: {"hour": 7, "minute": 12}
